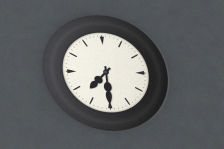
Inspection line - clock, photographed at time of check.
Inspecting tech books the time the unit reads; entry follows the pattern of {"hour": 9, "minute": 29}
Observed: {"hour": 7, "minute": 30}
